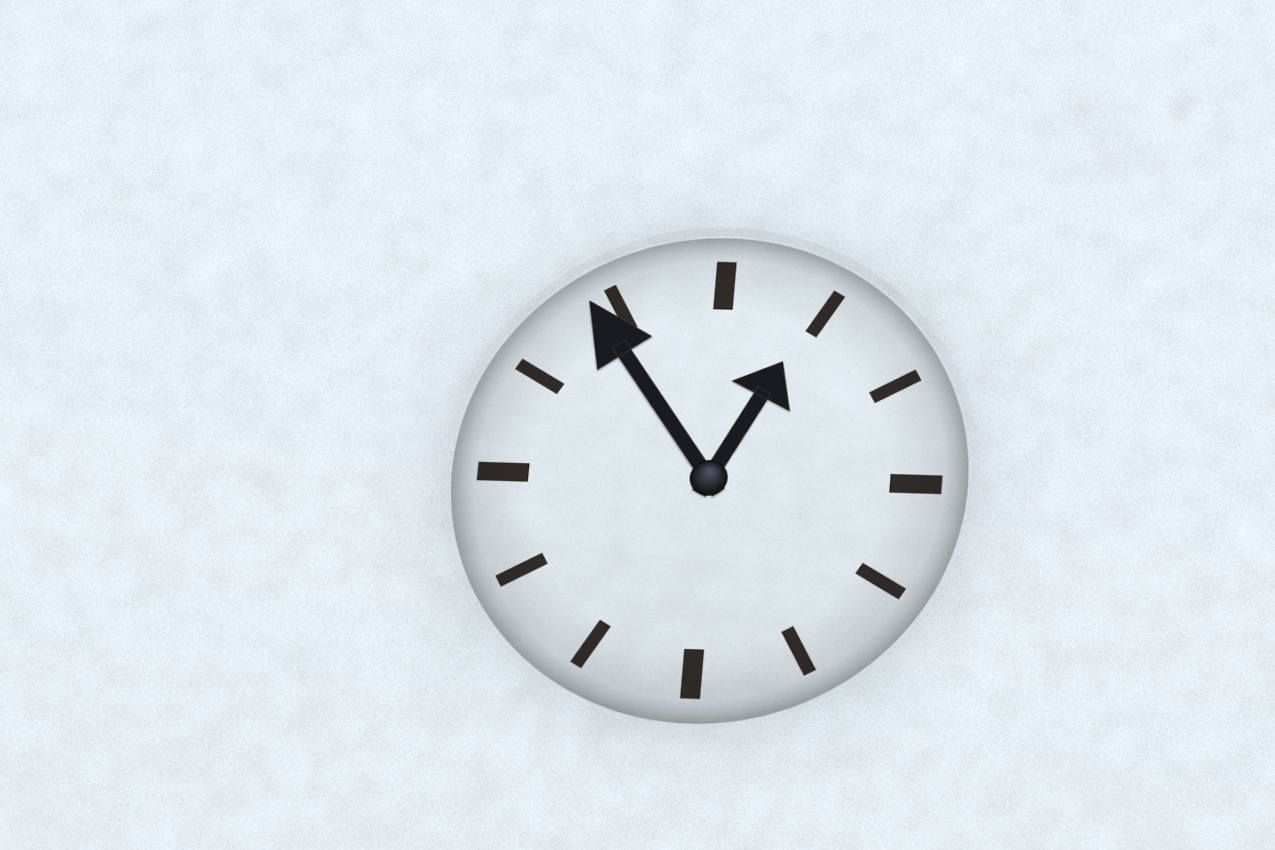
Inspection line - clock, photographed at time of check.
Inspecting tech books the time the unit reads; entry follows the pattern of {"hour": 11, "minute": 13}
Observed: {"hour": 12, "minute": 54}
